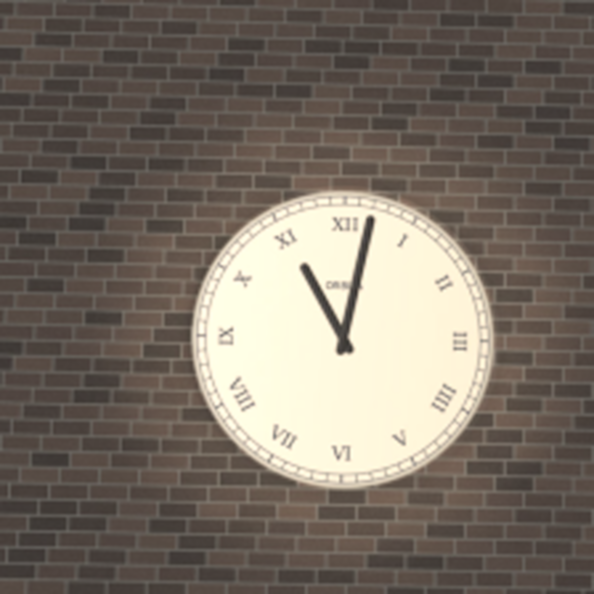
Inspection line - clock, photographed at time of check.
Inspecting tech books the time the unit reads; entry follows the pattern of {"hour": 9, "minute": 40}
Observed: {"hour": 11, "minute": 2}
